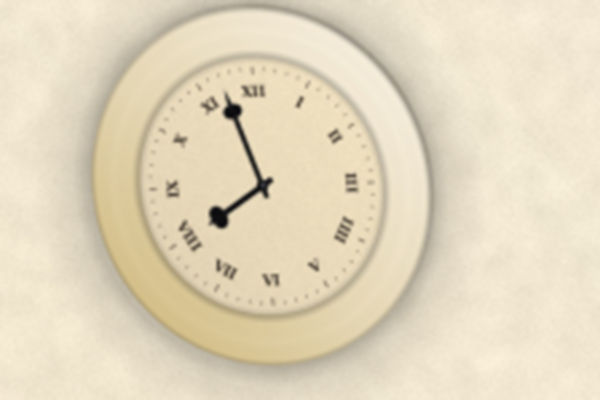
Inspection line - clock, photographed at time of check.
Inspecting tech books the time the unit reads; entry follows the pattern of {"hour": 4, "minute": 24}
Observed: {"hour": 7, "minute": 57}
